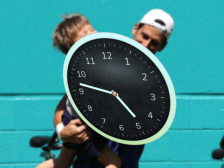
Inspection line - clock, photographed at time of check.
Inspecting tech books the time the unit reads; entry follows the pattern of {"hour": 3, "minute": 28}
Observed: {"hour": 4, "minute": 47}
